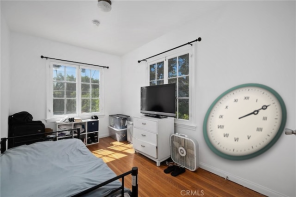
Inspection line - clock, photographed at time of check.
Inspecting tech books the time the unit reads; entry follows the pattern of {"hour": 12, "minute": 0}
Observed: {"hour": 2, "minute": 10}
